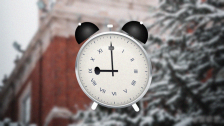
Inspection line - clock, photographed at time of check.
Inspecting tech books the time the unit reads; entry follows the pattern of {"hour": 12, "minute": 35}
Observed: {"hour": 9, "minute": 0}
